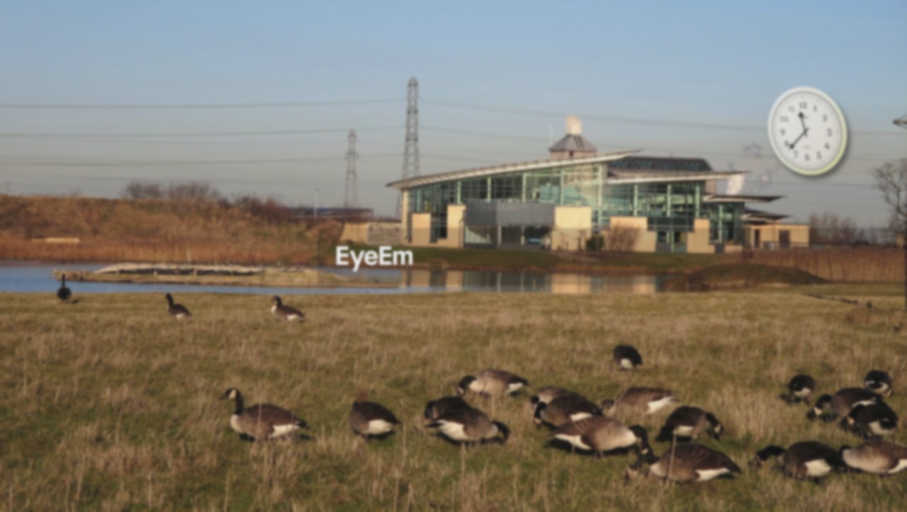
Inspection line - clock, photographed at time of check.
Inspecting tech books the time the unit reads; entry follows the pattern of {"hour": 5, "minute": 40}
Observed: {"hour": 11, "minute": 38}
